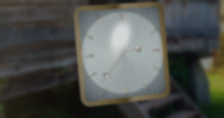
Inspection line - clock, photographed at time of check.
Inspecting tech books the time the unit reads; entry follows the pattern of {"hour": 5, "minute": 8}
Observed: {"hour": 2, "minute": 37}
